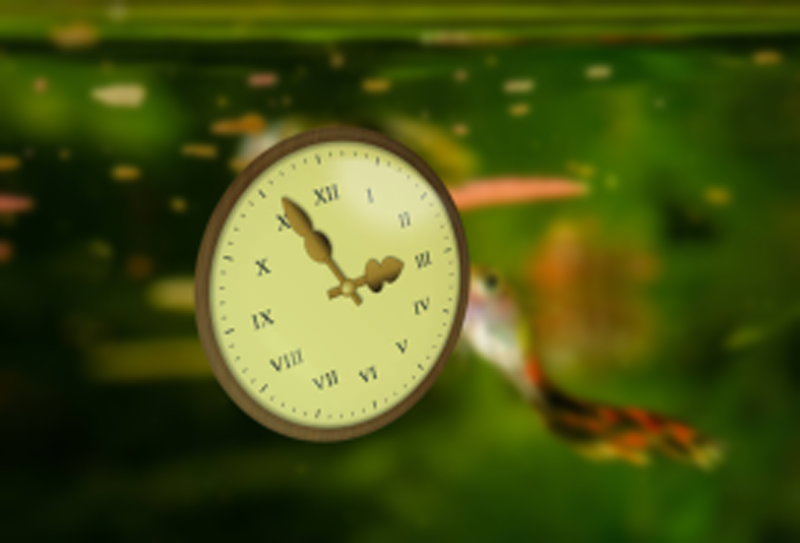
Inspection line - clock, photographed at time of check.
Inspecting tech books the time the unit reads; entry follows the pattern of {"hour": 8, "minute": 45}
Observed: {"hour": 2, "minute": 56}
